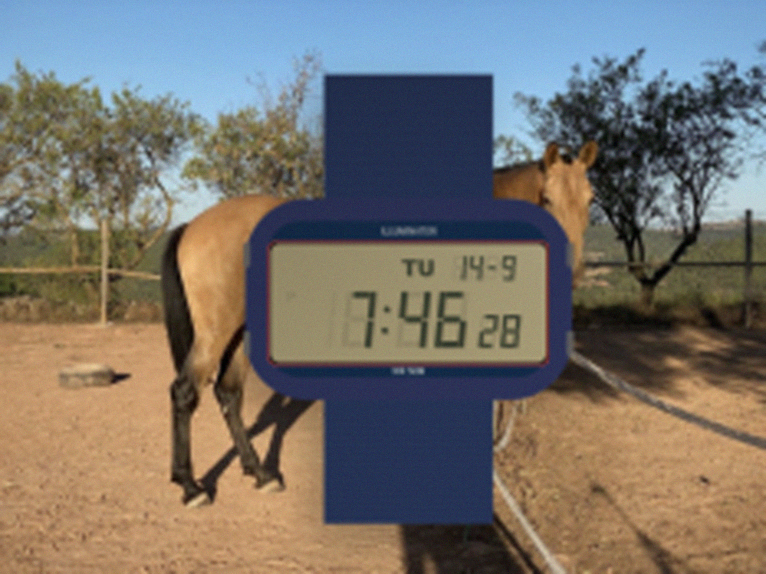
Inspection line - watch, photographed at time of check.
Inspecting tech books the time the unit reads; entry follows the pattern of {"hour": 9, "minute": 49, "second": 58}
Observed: {"hour": 7, "minute": 46, "second": 28}
